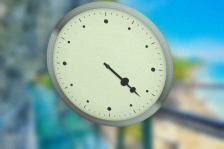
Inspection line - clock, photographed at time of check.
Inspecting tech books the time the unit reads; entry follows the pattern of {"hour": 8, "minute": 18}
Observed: {"hour": 4, "minute": 22}
